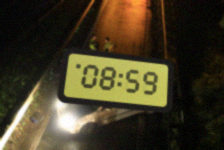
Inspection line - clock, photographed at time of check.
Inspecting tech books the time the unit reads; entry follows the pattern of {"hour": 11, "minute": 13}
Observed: {"hour": 8, "minute": 59}
